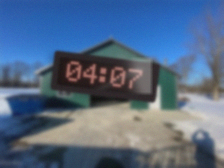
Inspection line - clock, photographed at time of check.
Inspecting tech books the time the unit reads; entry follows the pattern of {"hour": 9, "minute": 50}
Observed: {"hour": 4, "minute": 7}
